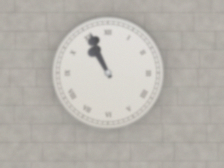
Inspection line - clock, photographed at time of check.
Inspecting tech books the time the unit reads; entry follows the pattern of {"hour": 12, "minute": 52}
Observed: {"hour": 10, "minute": 56}
